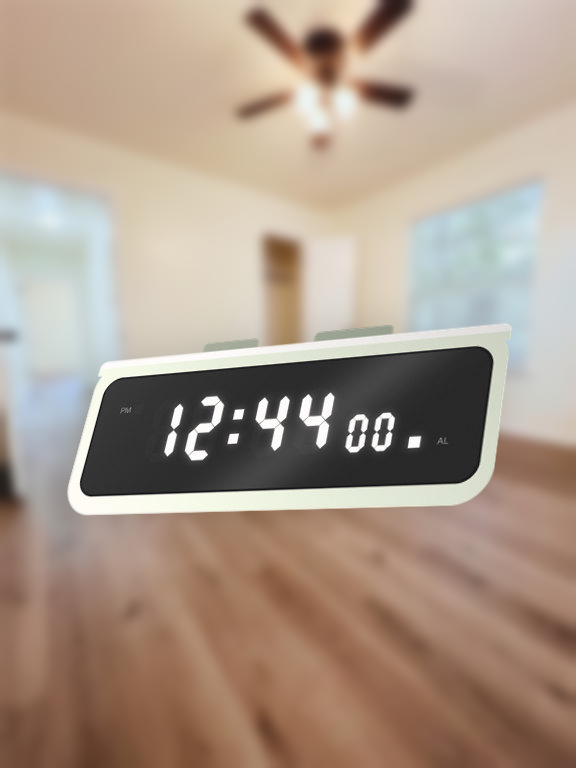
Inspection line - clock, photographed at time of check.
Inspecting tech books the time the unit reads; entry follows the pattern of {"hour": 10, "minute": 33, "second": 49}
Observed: {"hour": 12, "minute": 44, "second": 0}
